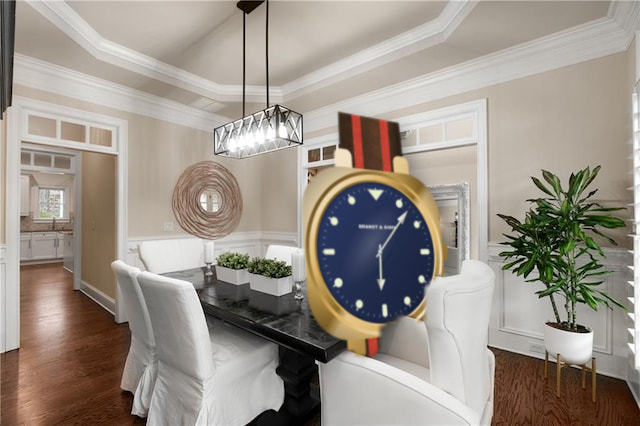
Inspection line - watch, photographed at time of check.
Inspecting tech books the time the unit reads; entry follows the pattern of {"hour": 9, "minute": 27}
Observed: {"hour": 6, "minute": 7}
